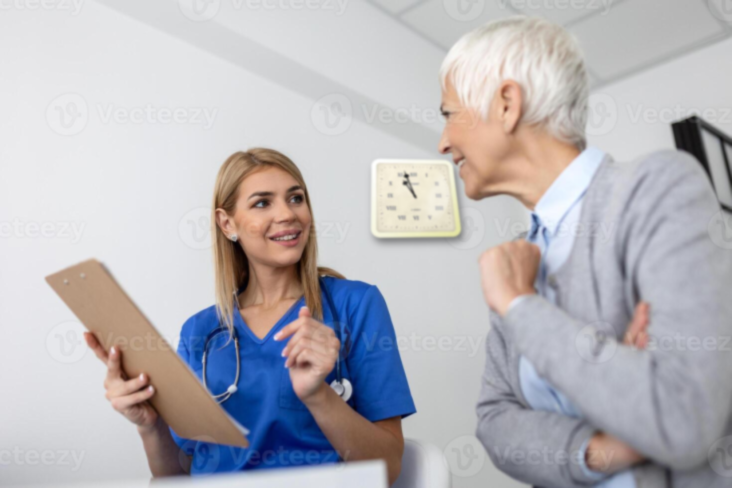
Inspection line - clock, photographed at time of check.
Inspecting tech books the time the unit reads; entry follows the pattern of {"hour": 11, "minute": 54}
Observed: {"hour": 10, "minute": 57}
